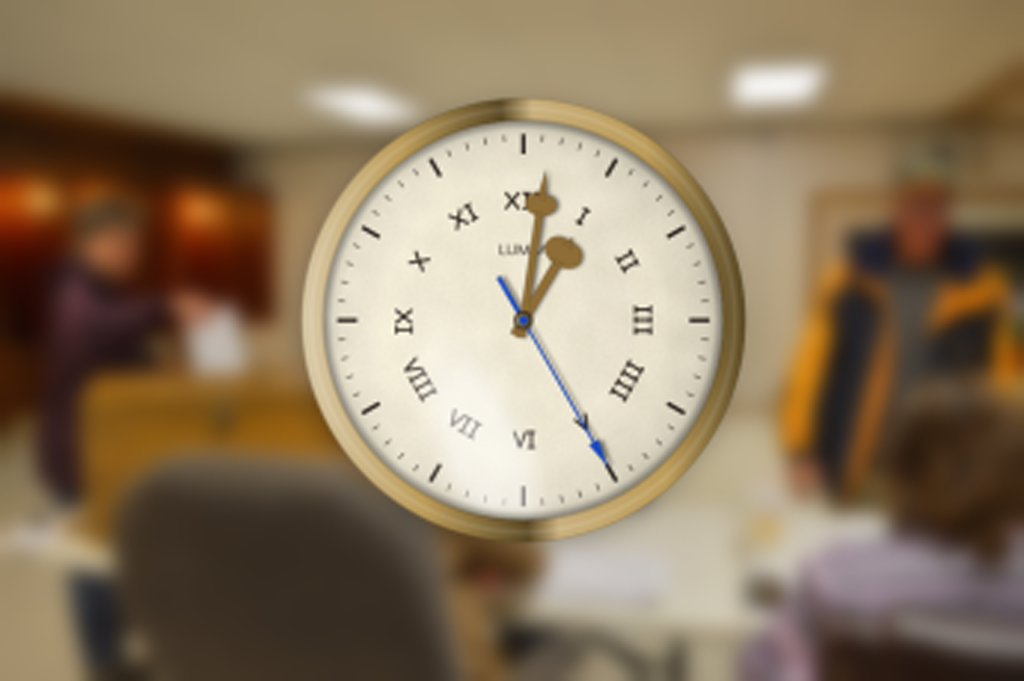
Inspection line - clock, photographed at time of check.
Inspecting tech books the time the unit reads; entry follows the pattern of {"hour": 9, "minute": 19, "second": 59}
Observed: {"hour": 1, "minute": 1, "second": 25}
